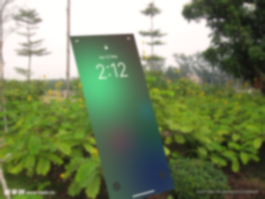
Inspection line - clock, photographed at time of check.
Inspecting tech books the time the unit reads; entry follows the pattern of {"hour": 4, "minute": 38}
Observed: {"hour": 2, "minute": 12}
